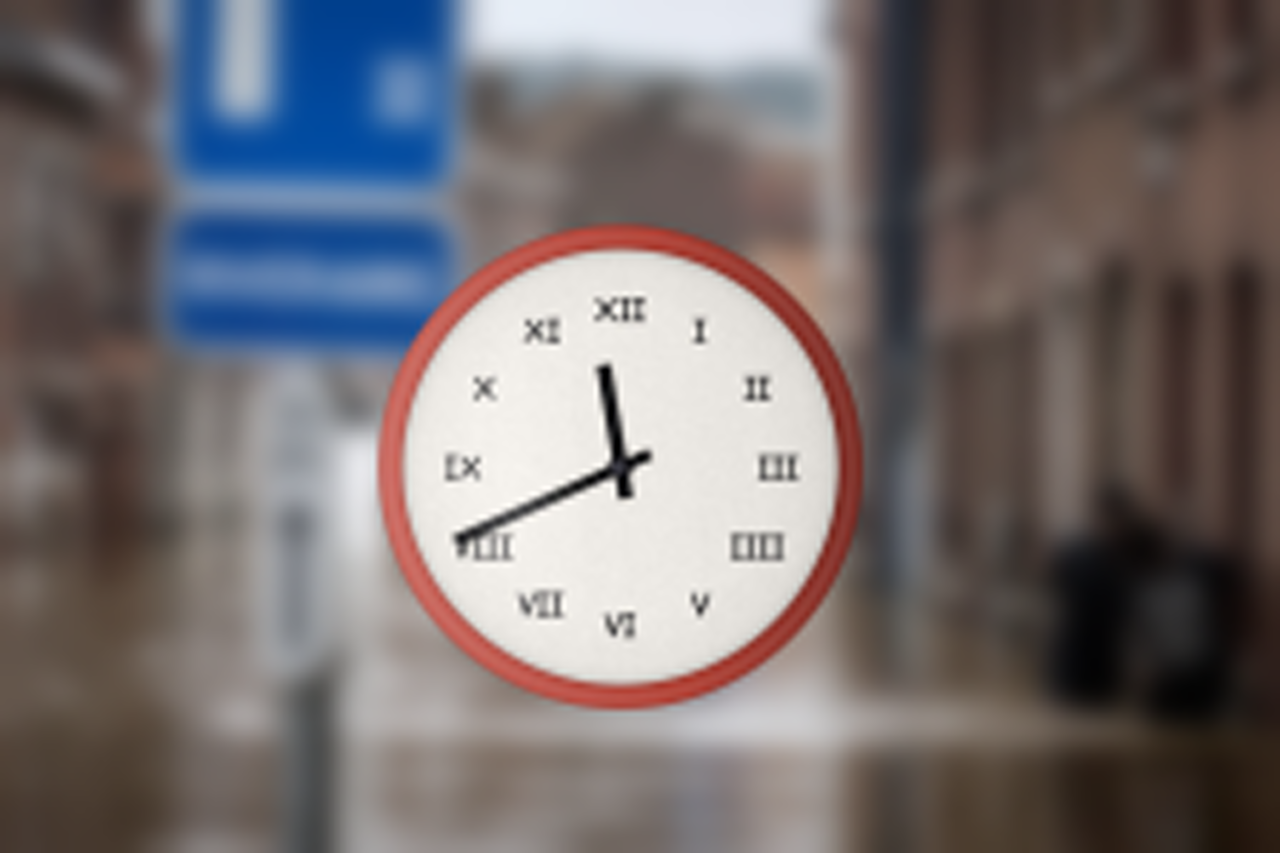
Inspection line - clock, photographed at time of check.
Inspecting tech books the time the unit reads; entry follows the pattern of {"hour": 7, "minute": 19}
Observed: {"hour": 11, "minute": 41}
